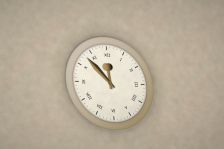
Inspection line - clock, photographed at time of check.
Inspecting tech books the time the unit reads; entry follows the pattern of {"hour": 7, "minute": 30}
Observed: {"hour": 11, "minute": 53}
